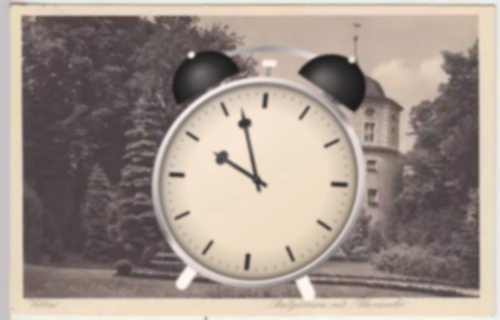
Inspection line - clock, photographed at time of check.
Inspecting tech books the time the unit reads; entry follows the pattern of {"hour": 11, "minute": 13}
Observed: {"hour": 9, "minute": 57}
